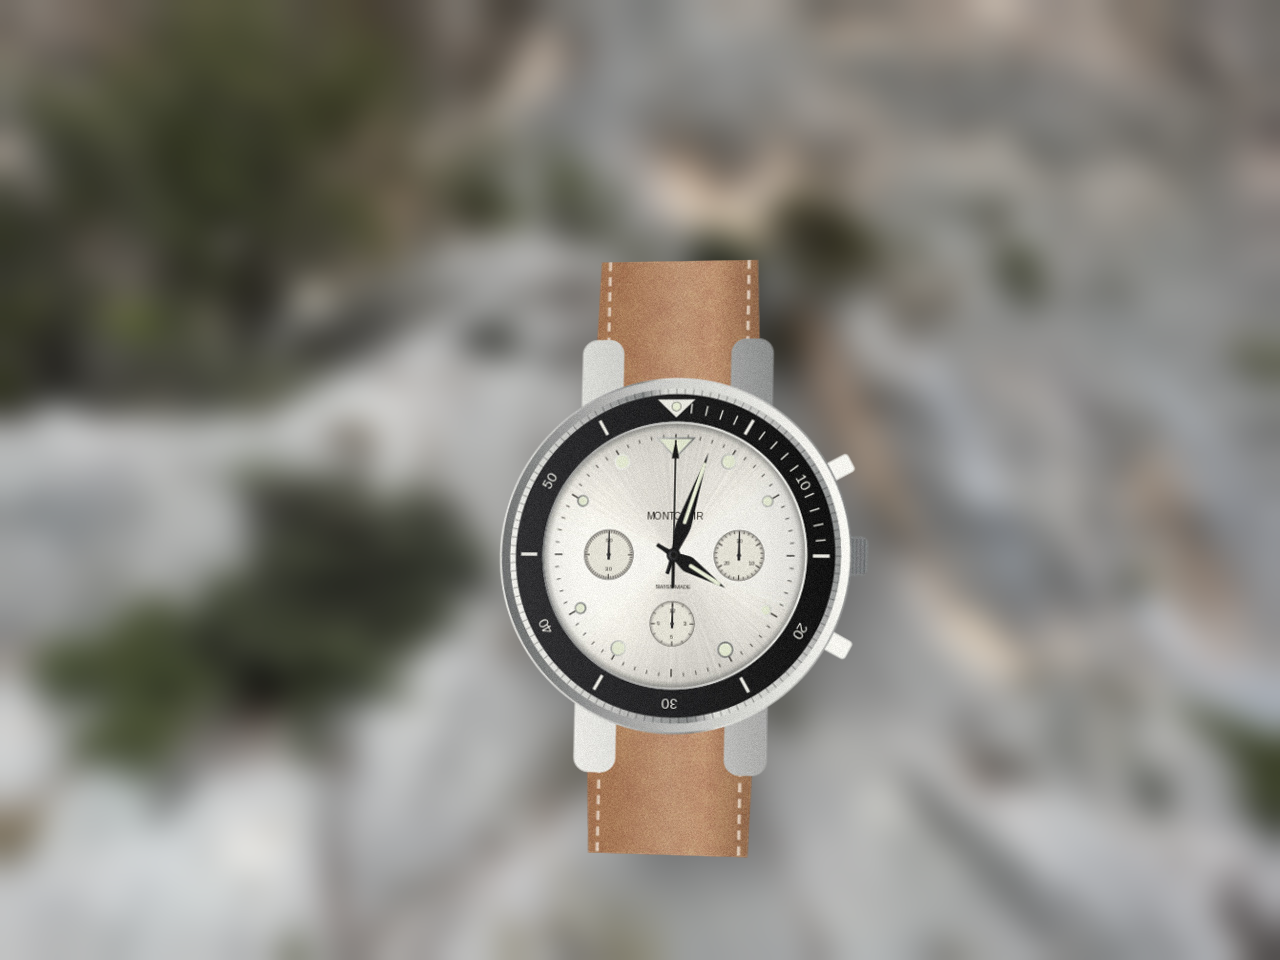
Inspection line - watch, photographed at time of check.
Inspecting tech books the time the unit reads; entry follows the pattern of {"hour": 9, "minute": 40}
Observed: {"hour": 4, "minute": 3}
